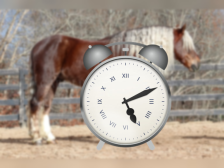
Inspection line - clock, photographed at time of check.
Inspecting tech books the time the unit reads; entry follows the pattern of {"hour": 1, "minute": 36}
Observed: {"hour": 5, "minute": 11}
